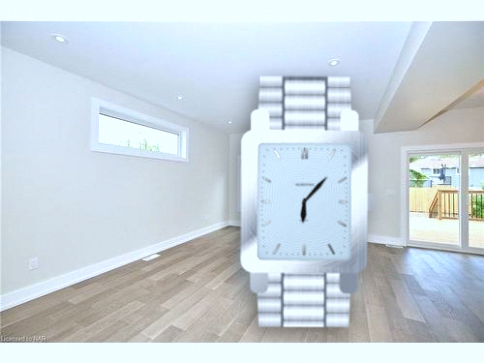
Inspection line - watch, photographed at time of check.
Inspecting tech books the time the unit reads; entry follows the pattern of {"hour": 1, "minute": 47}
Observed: {"hour": 6, "minute": 7}
